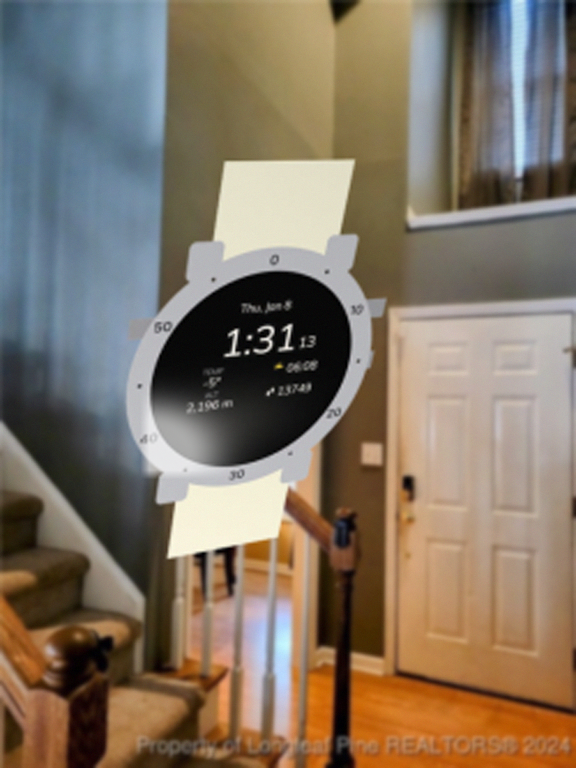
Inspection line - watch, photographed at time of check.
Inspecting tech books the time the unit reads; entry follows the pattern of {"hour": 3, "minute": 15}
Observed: {"hour": 1, "minute": 31}
